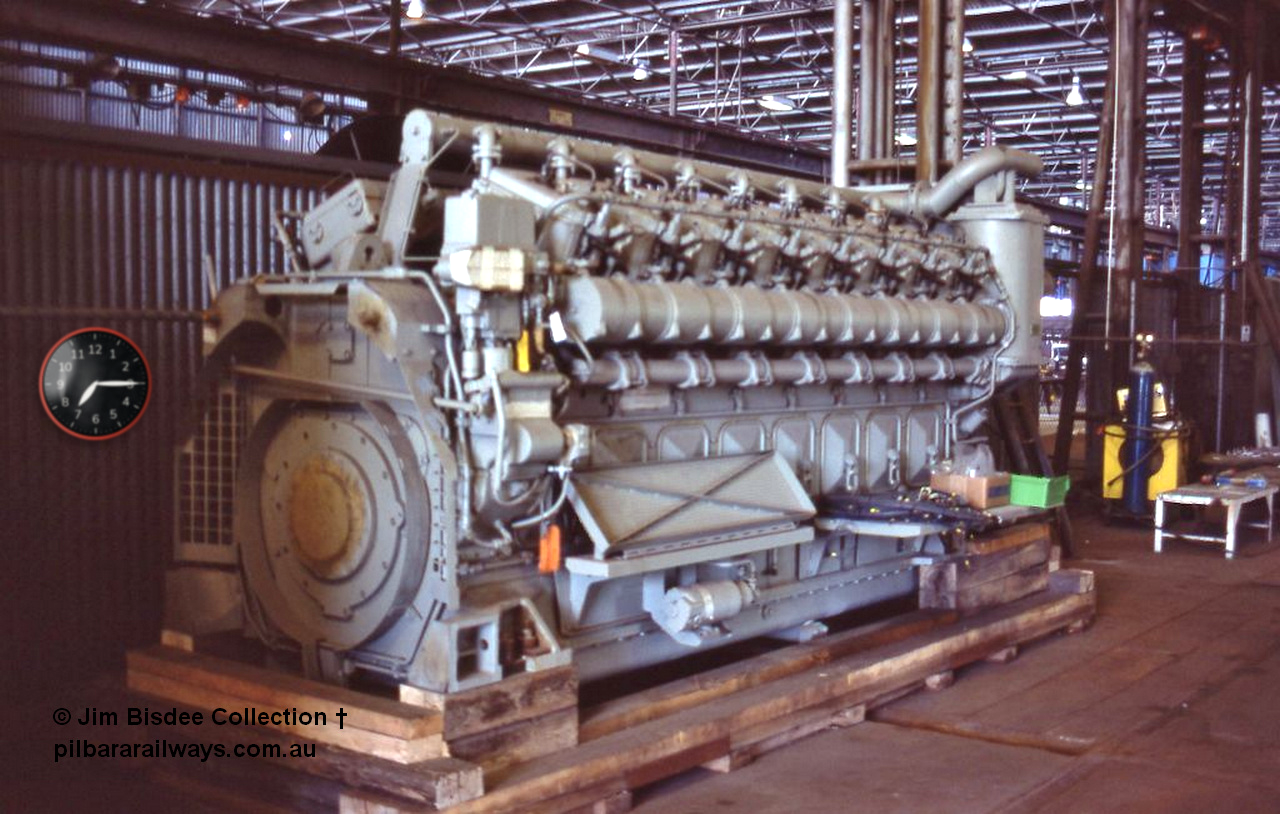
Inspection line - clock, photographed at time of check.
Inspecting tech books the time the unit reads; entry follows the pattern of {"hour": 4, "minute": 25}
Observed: {"hour": 7, "minute": 15}
